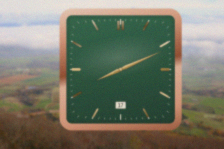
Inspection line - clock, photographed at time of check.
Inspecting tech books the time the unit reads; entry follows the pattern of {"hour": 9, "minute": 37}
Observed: {"hour": 8, "minute": 11}
